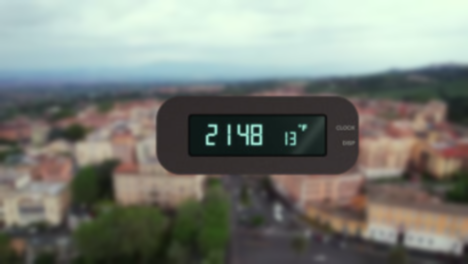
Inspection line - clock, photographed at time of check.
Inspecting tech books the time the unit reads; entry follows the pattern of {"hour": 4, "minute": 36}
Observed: {"hour": 21, "minute": 48}
